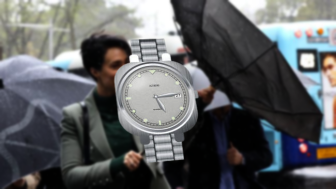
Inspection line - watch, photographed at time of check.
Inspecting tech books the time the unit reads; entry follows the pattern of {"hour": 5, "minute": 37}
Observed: {"hour": 5, "minute": 14}
